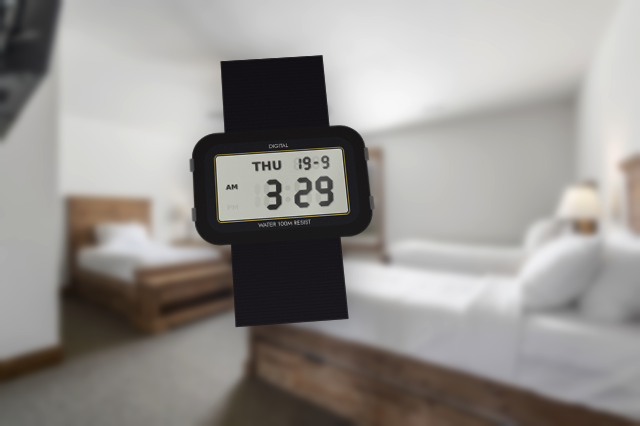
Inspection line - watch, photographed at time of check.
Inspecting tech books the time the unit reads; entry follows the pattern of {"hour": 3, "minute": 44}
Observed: {"hour": 3, "minute": 29}
